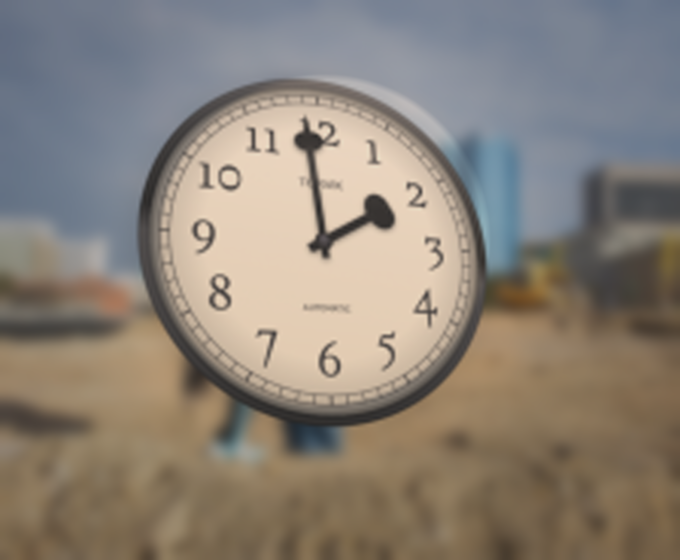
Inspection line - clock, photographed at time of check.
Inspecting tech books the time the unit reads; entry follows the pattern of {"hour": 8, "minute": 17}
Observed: {"hour": 1, "minute": 59}
